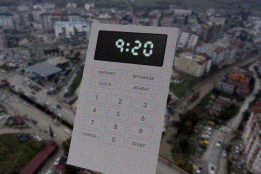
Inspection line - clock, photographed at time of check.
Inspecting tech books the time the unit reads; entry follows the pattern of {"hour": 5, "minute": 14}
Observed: {"hour": 9, "minute": 20}
